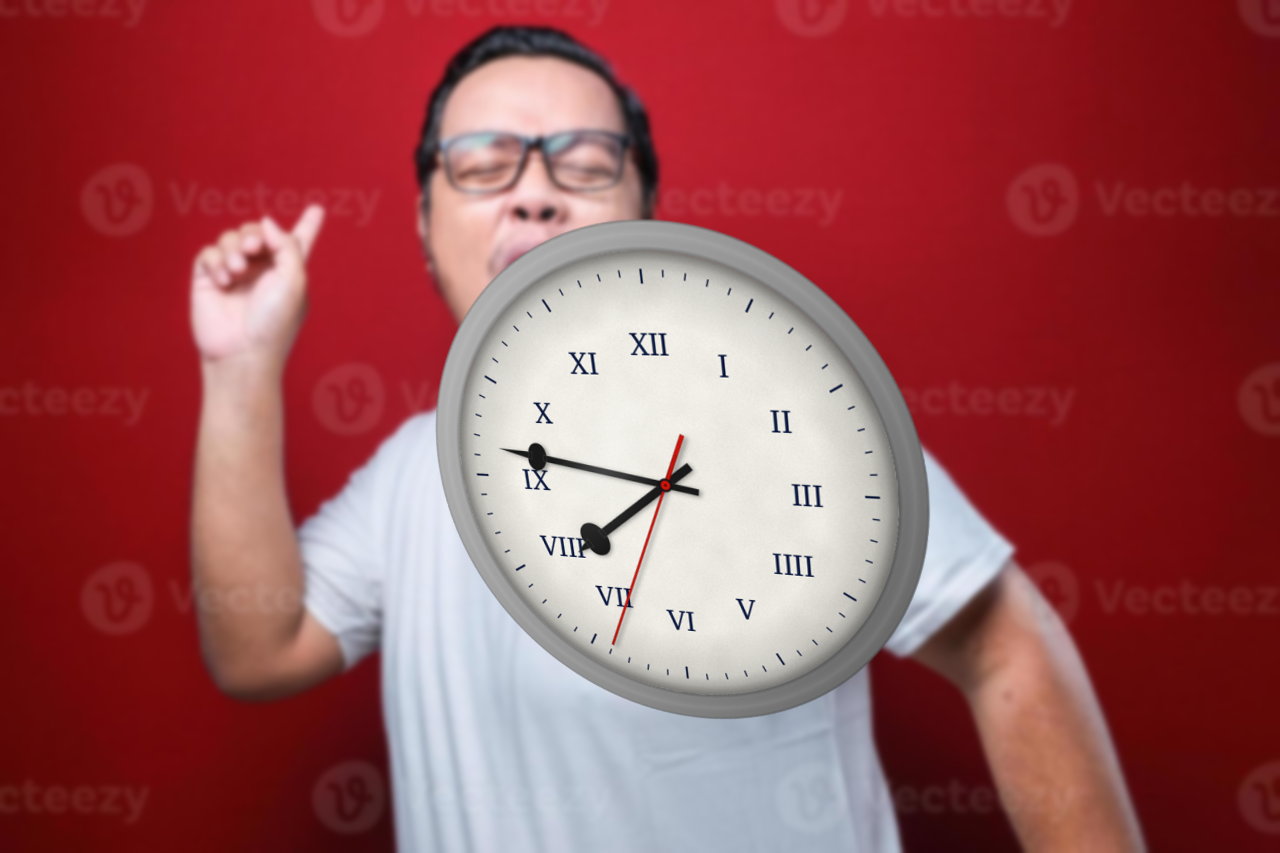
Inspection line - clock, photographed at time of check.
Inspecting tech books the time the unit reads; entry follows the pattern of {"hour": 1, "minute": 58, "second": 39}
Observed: {"hour": 7, "minute": 46, "second": 34}
